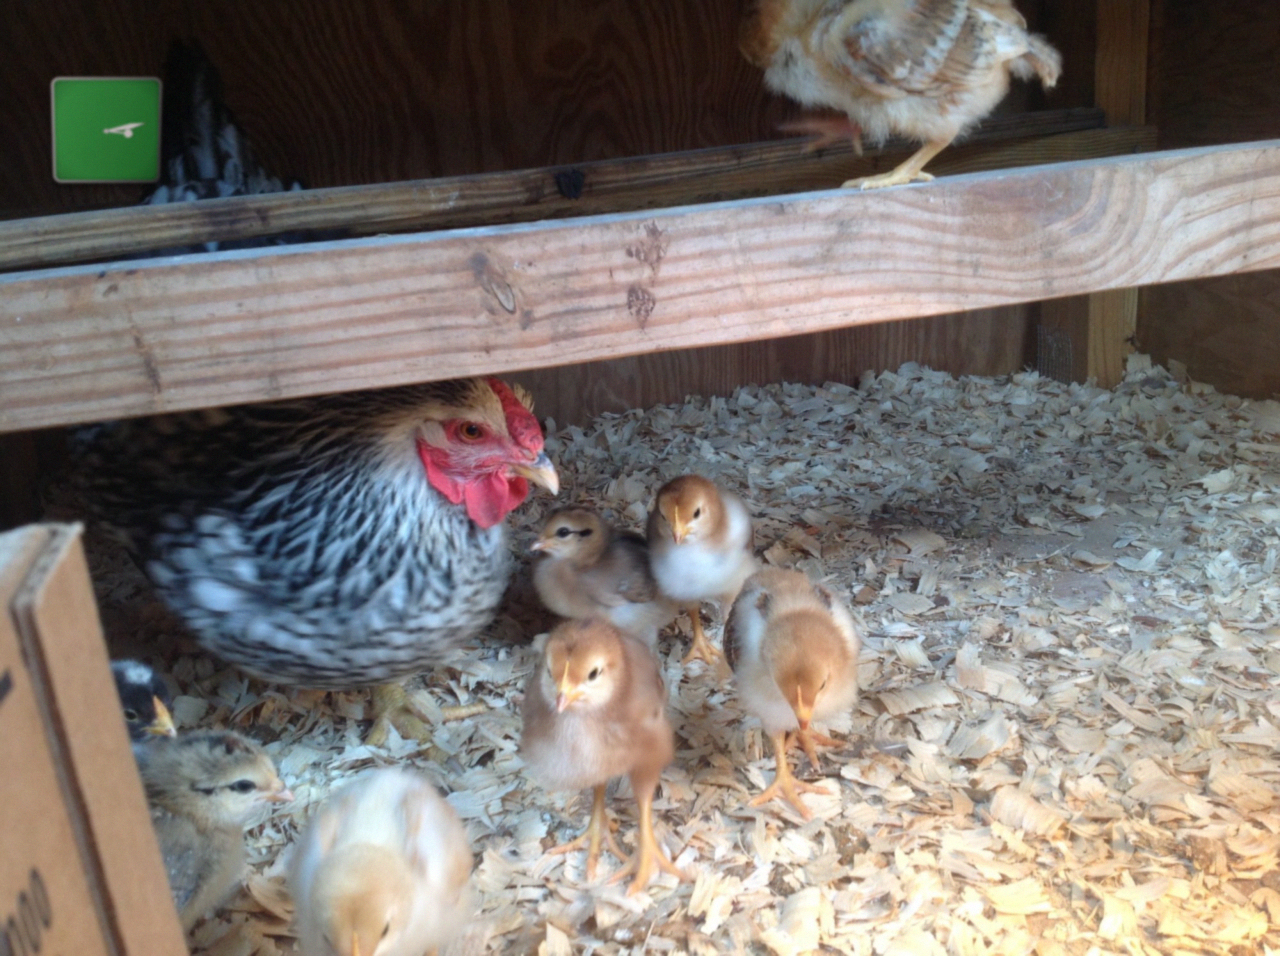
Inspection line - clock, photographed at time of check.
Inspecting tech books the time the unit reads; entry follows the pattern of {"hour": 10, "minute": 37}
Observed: {"hour": 3, "minute": 13}
